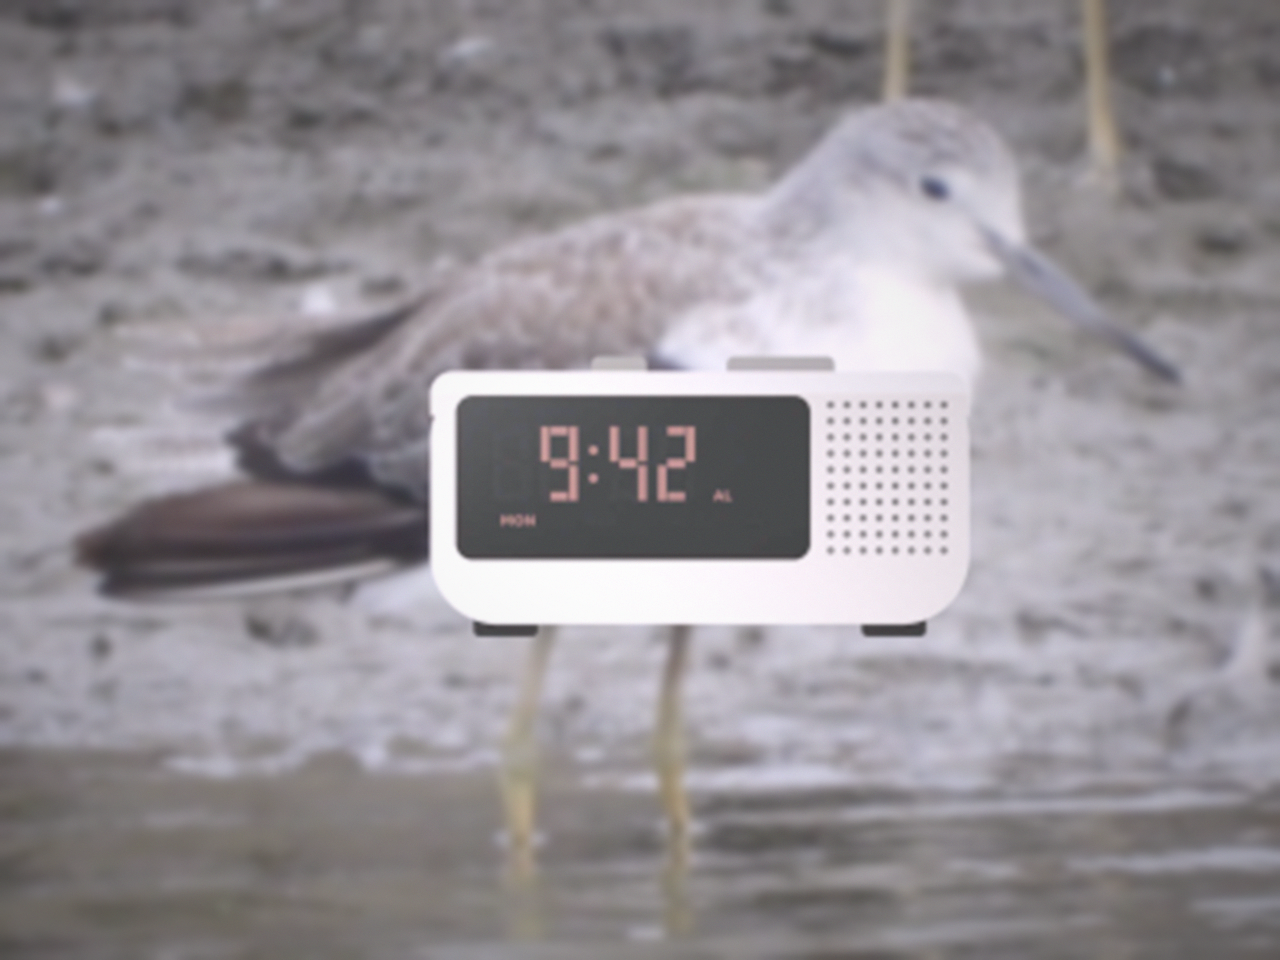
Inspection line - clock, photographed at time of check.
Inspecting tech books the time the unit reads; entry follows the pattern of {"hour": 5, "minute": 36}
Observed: {"hour": 9, "minute": 42}
